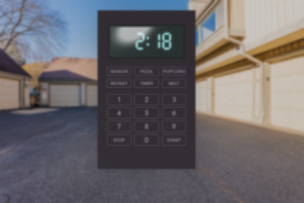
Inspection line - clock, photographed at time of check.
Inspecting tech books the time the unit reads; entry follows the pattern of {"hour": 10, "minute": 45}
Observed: {"hour": 2, "minute": 18}
